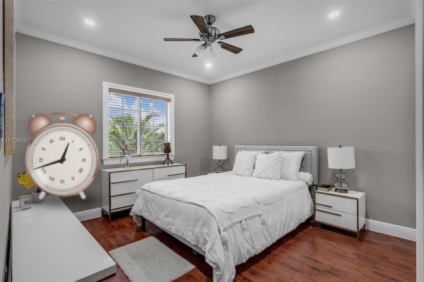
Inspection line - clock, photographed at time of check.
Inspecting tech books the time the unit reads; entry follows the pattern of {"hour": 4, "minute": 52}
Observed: {"hour": 12, "minute": 42}
